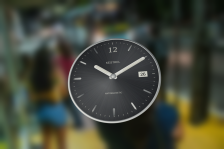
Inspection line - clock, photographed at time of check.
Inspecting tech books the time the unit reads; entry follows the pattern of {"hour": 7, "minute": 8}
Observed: {"hour": 10, "minute": 10}
